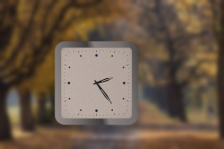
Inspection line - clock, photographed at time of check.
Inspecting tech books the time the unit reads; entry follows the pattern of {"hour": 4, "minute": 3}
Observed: {"hour": 2, "minute": 24}
